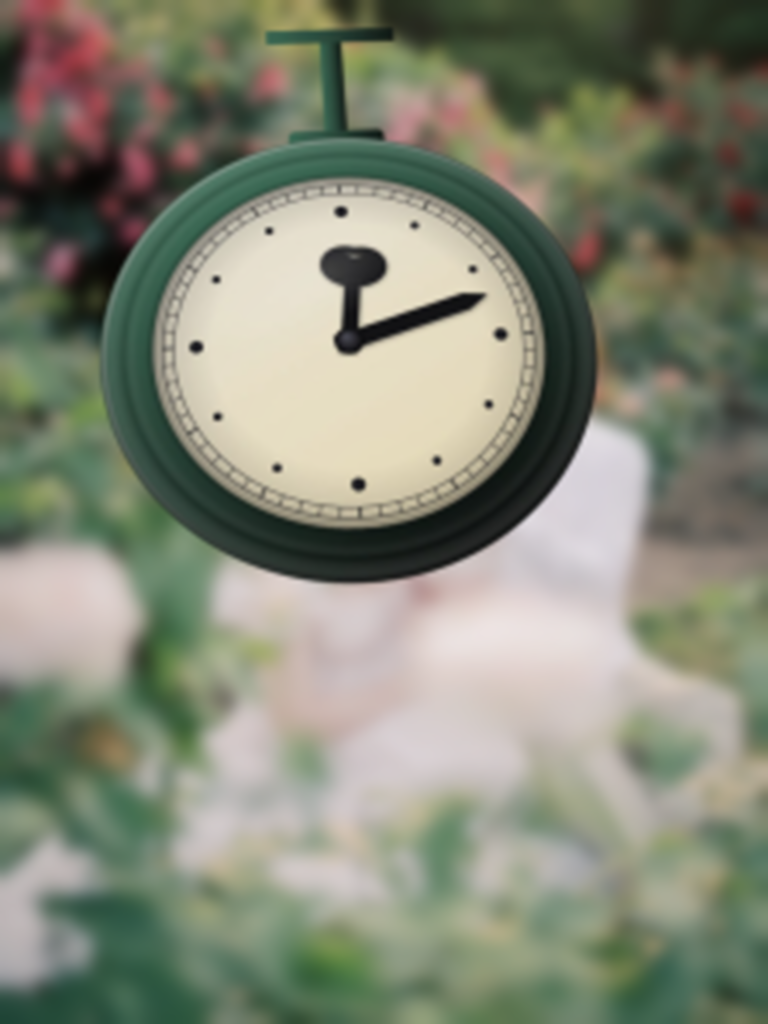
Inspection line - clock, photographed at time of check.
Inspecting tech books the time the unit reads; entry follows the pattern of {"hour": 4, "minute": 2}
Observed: {"hour": 12, "minute": 12}
